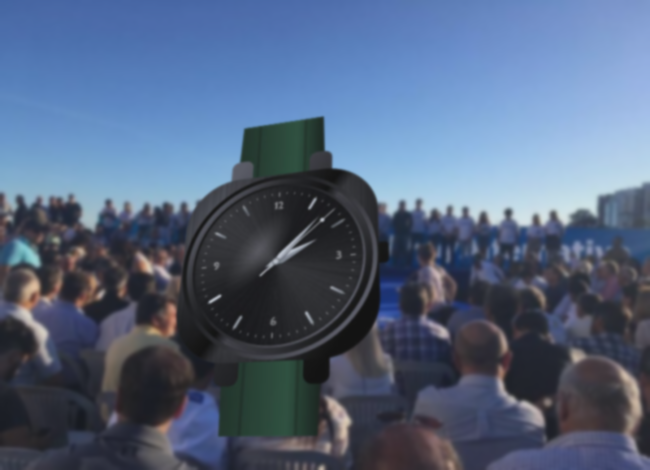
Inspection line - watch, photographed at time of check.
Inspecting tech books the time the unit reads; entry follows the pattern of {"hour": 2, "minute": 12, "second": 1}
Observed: {"hour": 2, "minute": 7, "second": 8}
